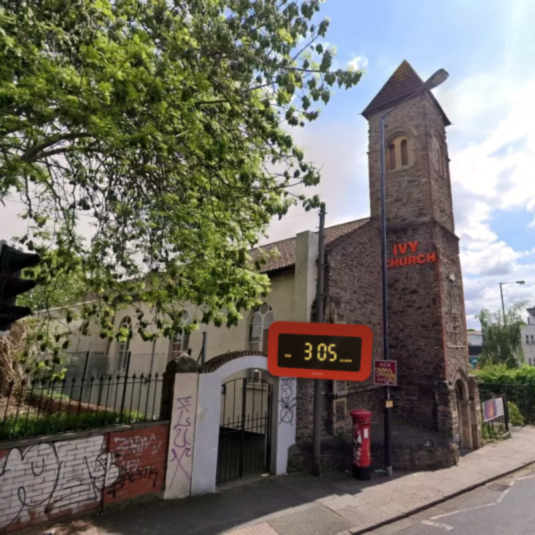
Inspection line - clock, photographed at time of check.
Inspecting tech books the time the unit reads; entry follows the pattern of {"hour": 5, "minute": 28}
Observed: {"hour": 3, "minute": 5}
